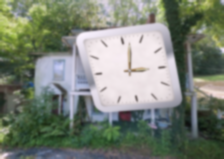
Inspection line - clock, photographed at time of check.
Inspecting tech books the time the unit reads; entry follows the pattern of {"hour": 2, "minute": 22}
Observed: {"hour": 3, "minute": 2}
